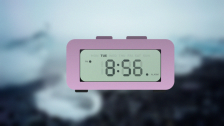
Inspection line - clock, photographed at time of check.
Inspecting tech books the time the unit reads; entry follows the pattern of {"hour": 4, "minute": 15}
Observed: {"hour": 8, "minute": 56}
